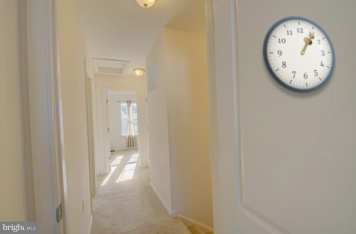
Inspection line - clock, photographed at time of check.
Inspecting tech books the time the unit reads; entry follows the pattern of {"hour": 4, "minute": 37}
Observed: {"hour": 1, "minute": 6}
